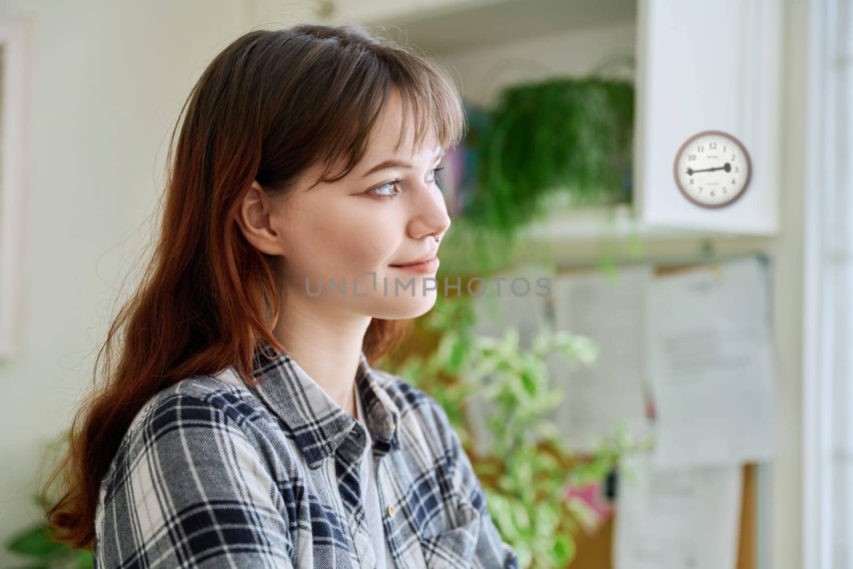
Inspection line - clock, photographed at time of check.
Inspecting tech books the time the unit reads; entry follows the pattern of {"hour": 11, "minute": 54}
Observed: {"hour": 2, "minute": 44}
